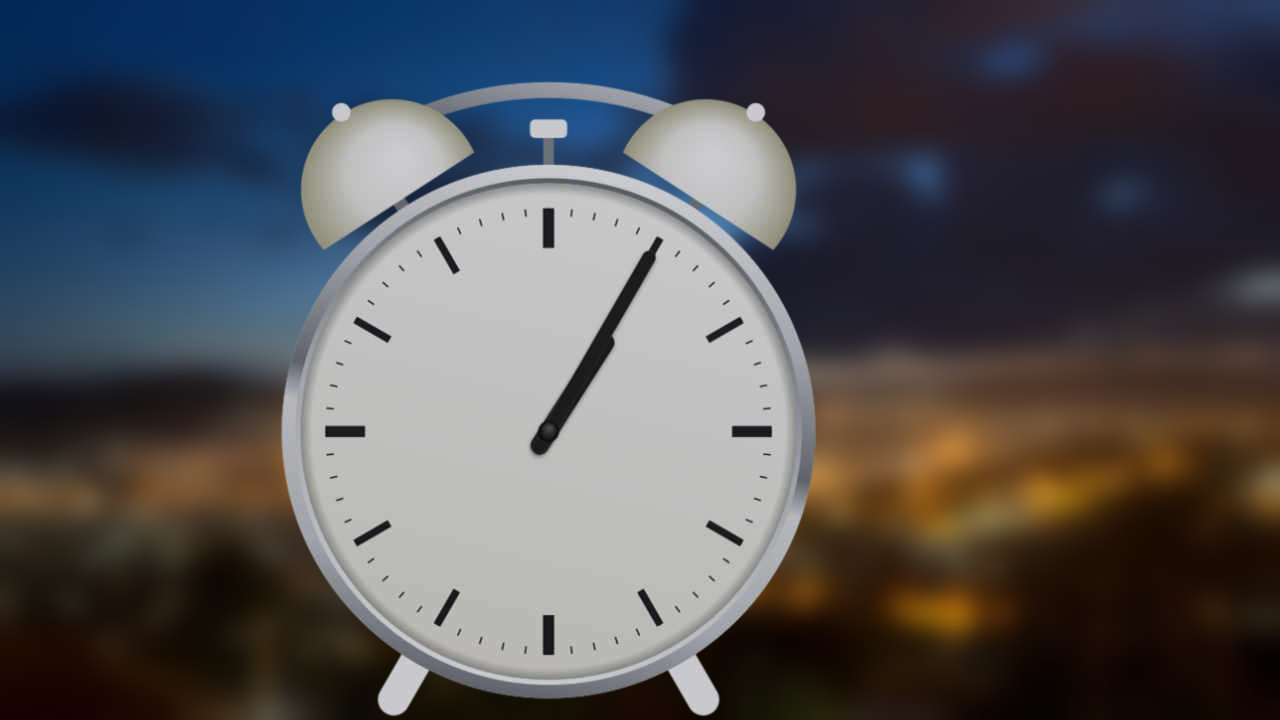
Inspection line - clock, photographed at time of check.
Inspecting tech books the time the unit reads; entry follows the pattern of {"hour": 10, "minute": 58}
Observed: {"hour": 1, "minute": 5}
